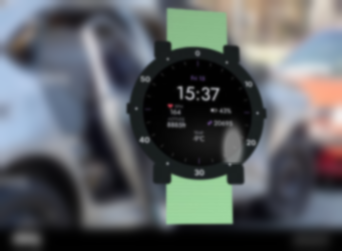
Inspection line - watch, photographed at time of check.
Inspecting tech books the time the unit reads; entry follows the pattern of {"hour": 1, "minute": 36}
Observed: {"hour": 15, "minute": 37}
